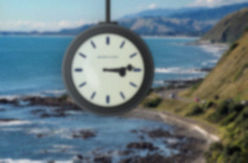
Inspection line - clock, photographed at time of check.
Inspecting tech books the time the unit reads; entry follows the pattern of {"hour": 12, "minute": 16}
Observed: {"hour": 3, "minute": 14}
